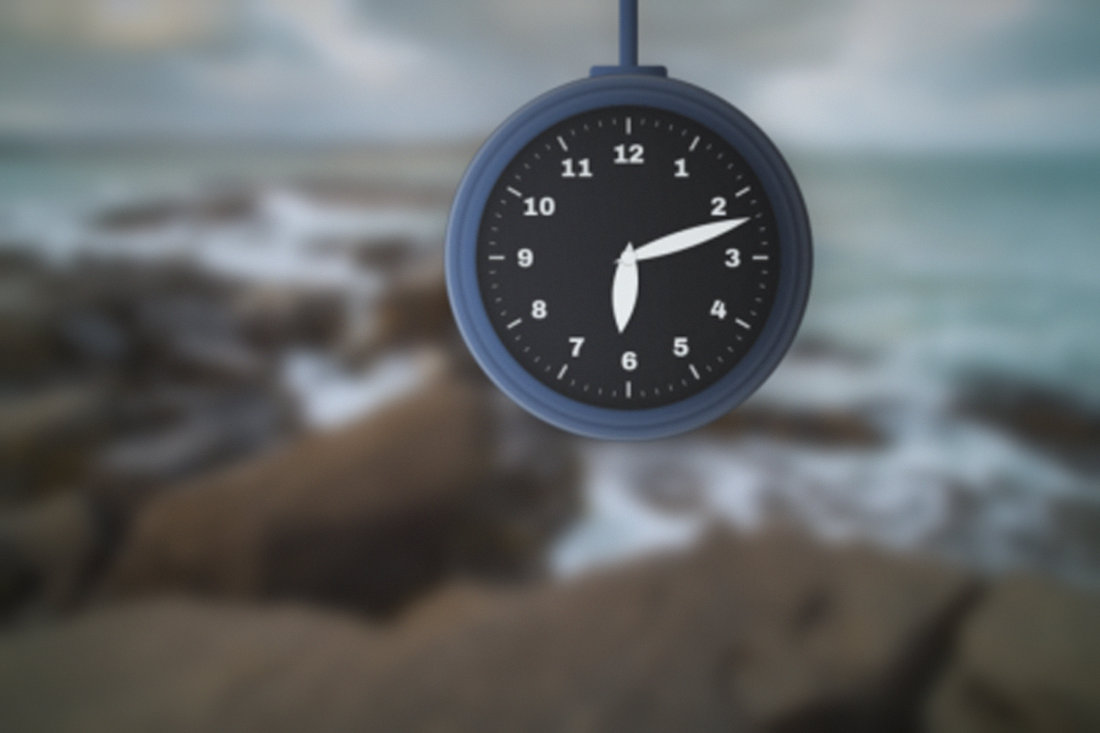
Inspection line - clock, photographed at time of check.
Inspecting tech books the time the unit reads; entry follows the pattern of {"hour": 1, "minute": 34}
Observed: {"hour": 6, "minute": 12}
